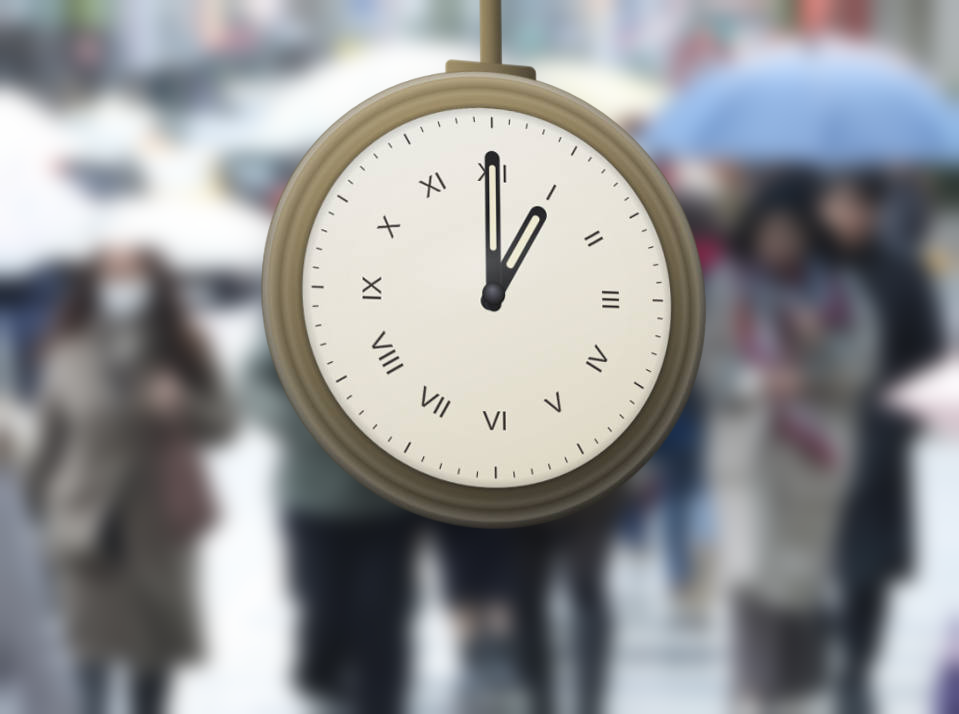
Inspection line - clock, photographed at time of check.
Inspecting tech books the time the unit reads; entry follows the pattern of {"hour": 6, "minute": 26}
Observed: {"hour": 1, "minute": 0}
